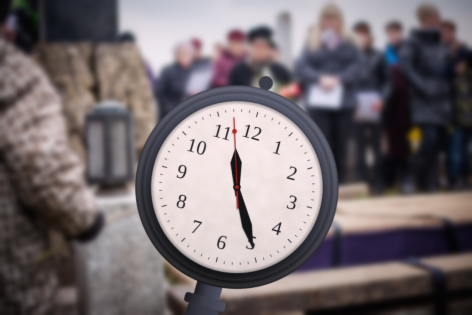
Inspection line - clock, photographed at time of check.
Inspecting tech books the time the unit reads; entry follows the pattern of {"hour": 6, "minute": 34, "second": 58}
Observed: {"hour": 11, "minute": 24, "second": 57}
